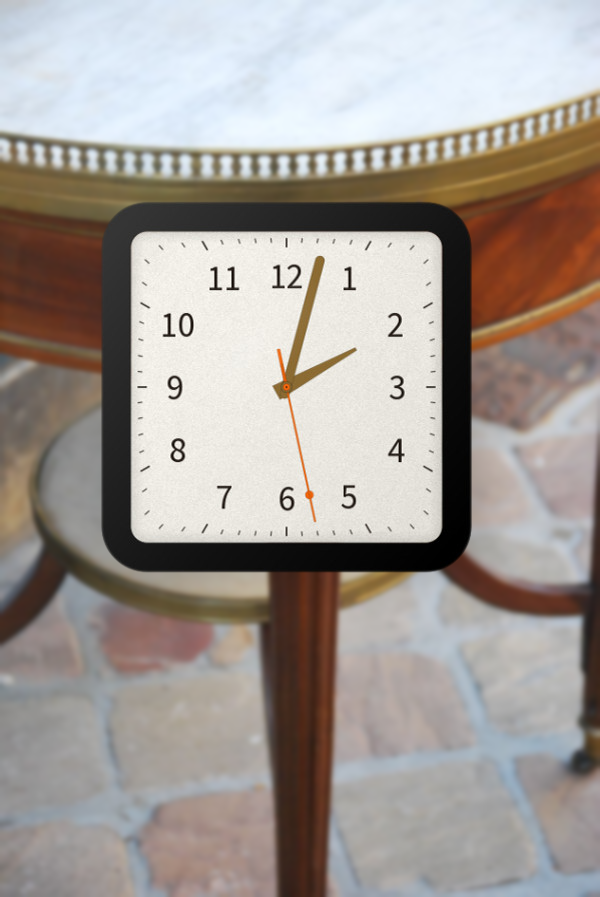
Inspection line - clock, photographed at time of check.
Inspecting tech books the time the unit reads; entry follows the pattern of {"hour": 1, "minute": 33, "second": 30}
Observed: {"hour": 2, "minute": 2, "second": 28}
